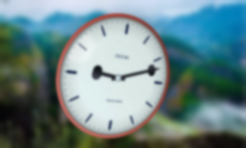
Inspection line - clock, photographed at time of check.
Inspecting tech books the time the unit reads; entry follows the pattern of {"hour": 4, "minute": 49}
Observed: {"hour": 9, "minute": 12}
